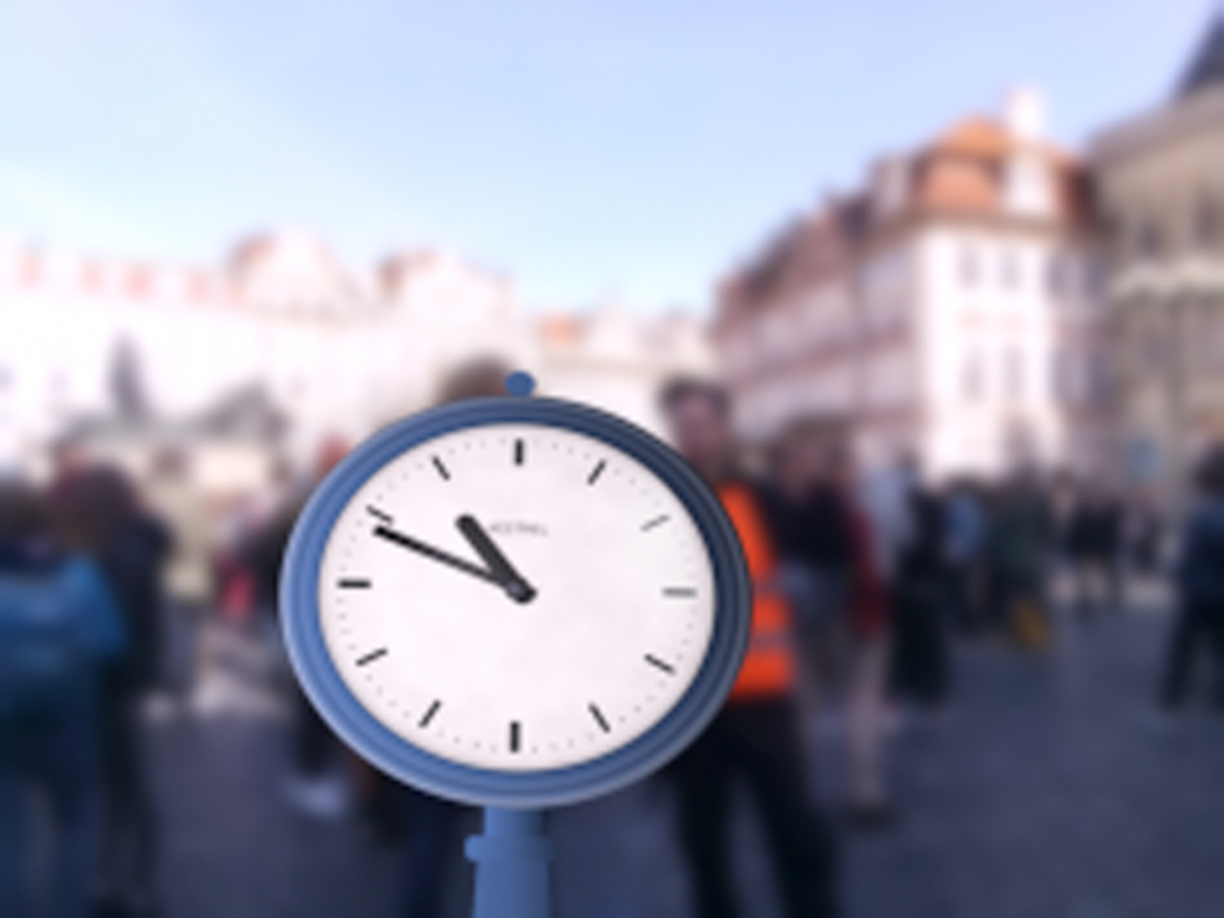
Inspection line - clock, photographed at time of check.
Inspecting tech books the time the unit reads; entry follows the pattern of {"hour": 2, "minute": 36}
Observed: {"hour": 10, "minute": 49}
